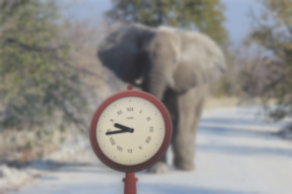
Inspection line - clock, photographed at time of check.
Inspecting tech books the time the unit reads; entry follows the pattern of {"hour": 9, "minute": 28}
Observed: {"hour": 9, "minute": 44}
